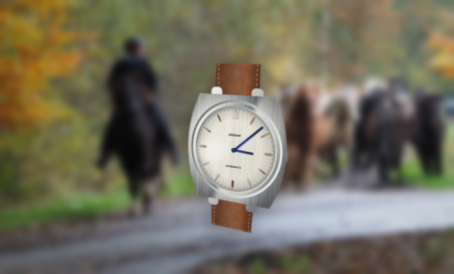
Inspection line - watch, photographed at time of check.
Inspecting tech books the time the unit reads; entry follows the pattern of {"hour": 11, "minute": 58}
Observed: {"hour": 3, "minute": 8}
